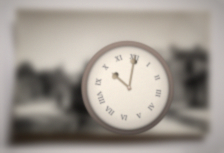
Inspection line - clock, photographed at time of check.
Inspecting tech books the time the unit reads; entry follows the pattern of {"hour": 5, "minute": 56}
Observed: {"hour": 10, "minute": 0}
